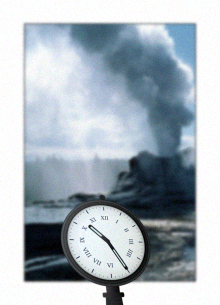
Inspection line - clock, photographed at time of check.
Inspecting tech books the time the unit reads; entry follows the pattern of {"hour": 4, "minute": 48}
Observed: {"hour": 10, "minute": 25}
